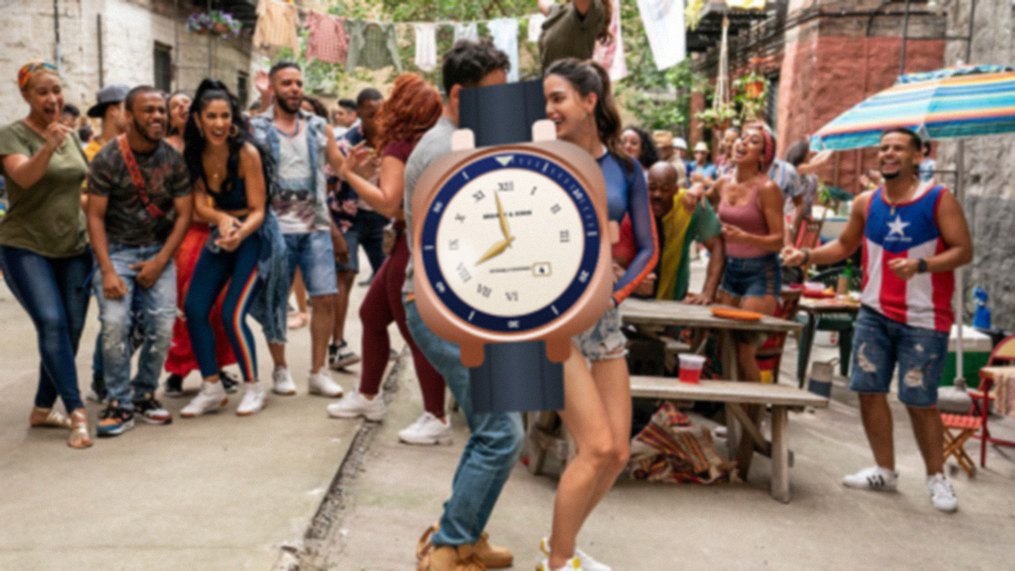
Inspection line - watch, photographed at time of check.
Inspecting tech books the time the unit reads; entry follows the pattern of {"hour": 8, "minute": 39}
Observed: {"hour": 7, "minute": 58}
